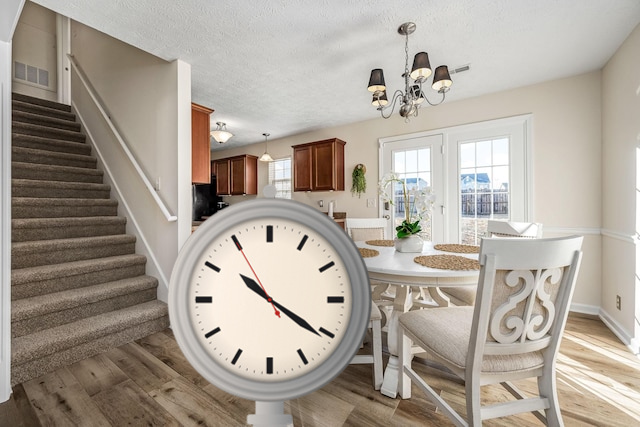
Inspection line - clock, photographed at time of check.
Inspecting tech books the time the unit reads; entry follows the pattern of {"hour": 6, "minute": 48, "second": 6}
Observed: {"hour": 10, "minute": 20, "second": 55}
